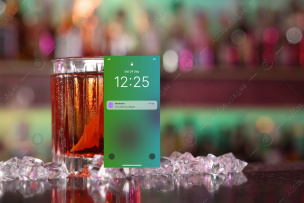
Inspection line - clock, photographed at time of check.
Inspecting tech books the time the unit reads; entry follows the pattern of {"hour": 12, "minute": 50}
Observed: {"hour": 12, "minute": 25}
